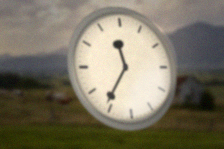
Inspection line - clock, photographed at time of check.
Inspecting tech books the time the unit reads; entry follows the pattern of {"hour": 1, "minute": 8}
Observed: {"hour": 11, "minute": 36}
